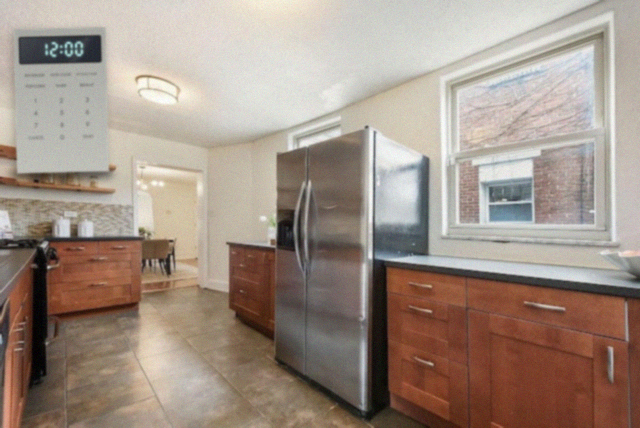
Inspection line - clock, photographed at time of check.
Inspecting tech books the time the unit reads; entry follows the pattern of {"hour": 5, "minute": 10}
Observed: {"hour": 12, "minute": 0}
